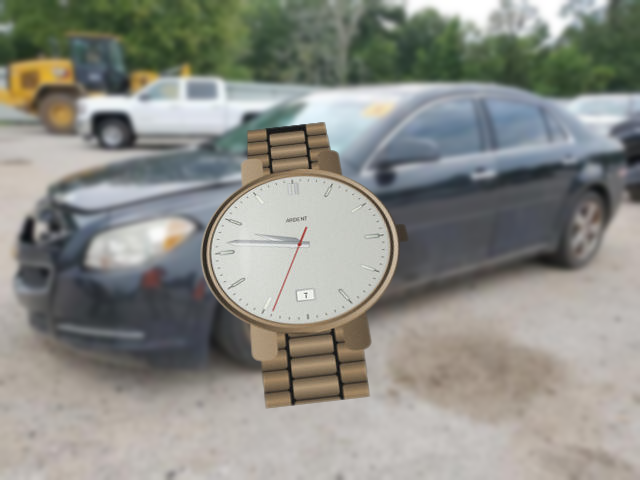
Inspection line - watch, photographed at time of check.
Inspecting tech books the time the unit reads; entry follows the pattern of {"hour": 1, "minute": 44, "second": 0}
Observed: {"hour": 9, "minute": 46, "second": 34}
